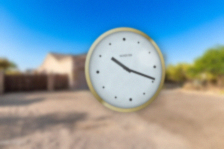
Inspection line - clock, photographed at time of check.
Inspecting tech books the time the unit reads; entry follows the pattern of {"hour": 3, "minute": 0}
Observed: {"hour": 10, "minute": 19}
